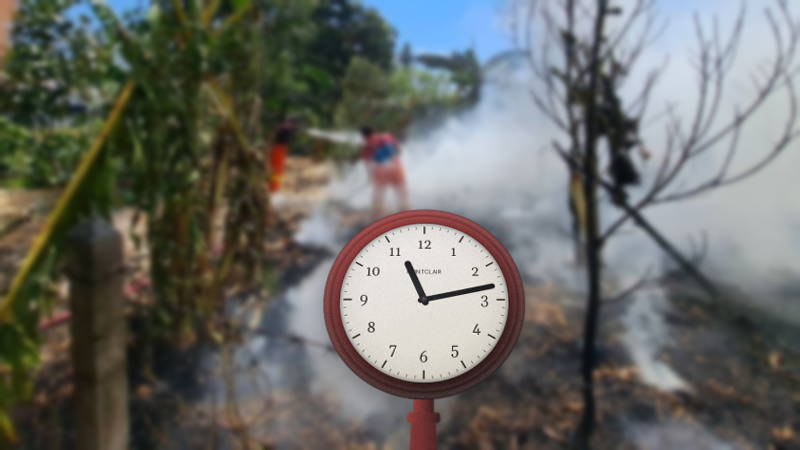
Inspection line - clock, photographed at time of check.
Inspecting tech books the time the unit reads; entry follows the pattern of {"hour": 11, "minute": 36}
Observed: {"hour": 11, "minute": 13}
